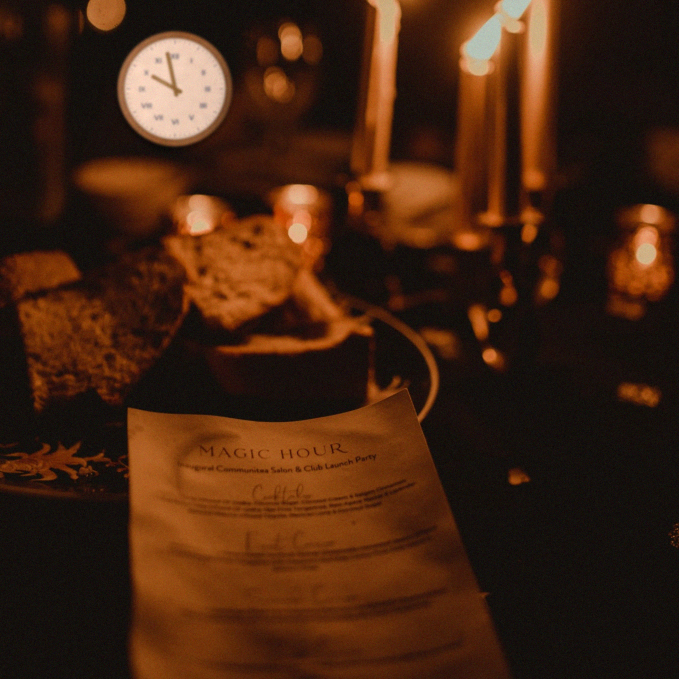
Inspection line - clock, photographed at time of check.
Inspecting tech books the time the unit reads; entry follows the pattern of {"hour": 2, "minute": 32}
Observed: {"hour": 9, "minute": 58}
